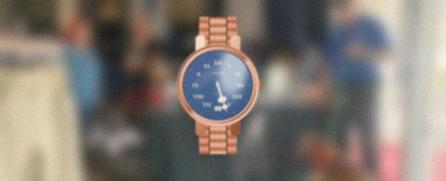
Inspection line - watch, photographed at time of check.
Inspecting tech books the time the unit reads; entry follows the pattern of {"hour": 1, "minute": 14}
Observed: {"hour": 5, "minute": 27}
